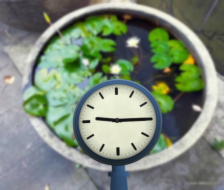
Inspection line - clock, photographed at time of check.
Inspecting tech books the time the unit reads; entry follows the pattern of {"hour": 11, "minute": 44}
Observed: {"hour": 9, "minute": 15}
